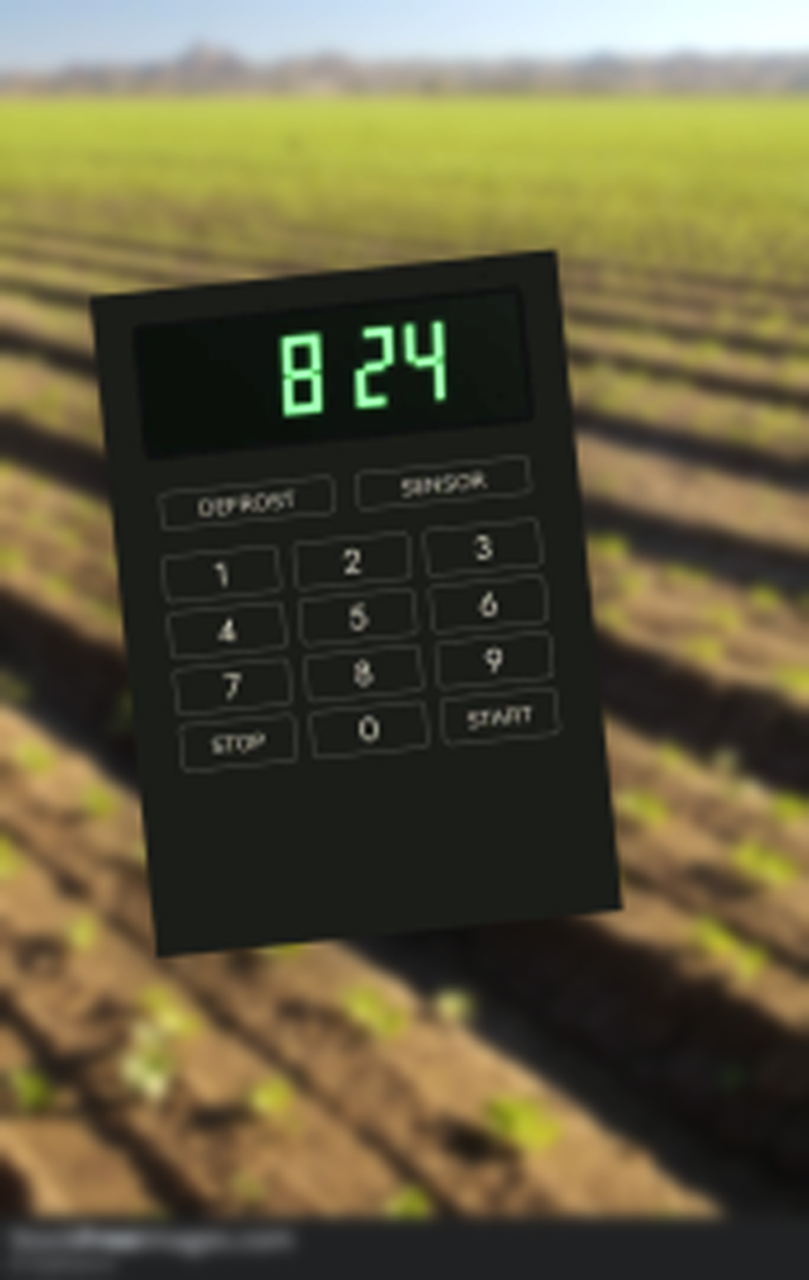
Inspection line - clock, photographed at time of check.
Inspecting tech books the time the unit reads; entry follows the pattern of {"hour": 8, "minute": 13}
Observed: {"hour": 8, "minute": 24}
